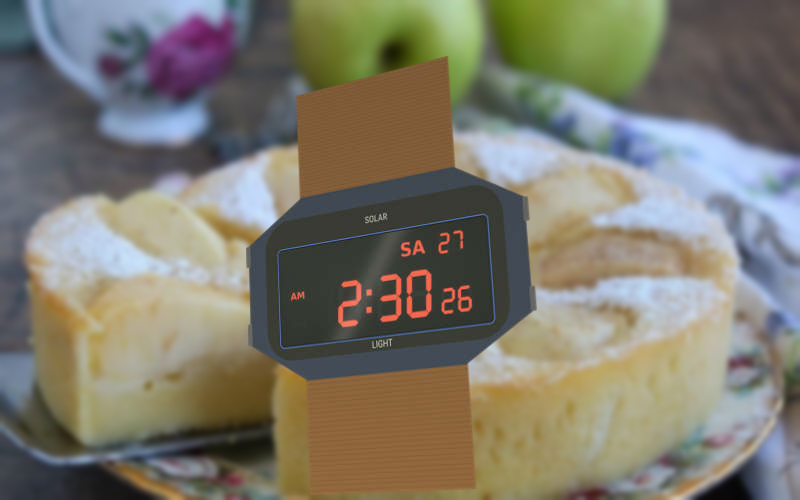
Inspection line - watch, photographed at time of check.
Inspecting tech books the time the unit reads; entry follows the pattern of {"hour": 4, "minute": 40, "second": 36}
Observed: {"hour": 2, "minute": 30, "second": 26}
